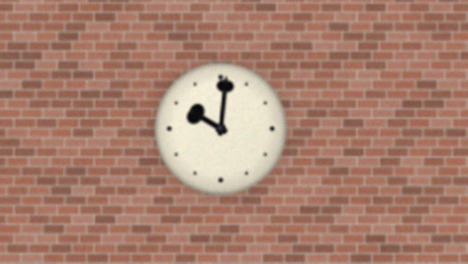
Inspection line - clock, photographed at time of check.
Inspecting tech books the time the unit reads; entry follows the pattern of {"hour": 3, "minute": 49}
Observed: {"hour": 10, "minute": 1}
